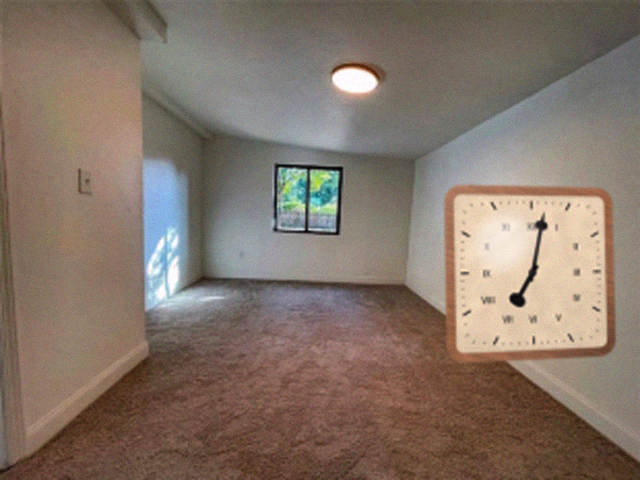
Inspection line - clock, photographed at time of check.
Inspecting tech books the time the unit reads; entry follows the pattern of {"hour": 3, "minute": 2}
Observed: {"hour": 7, "minute": 2}
